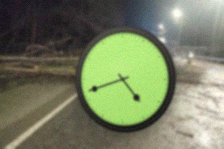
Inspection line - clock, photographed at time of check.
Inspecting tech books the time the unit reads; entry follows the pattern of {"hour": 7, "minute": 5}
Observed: {"hour": 4, "minute": 42}
